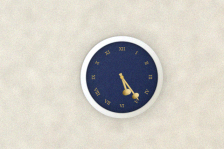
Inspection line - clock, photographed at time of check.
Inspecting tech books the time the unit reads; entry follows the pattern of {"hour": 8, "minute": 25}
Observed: {"hour": 5, "minute": 24}
